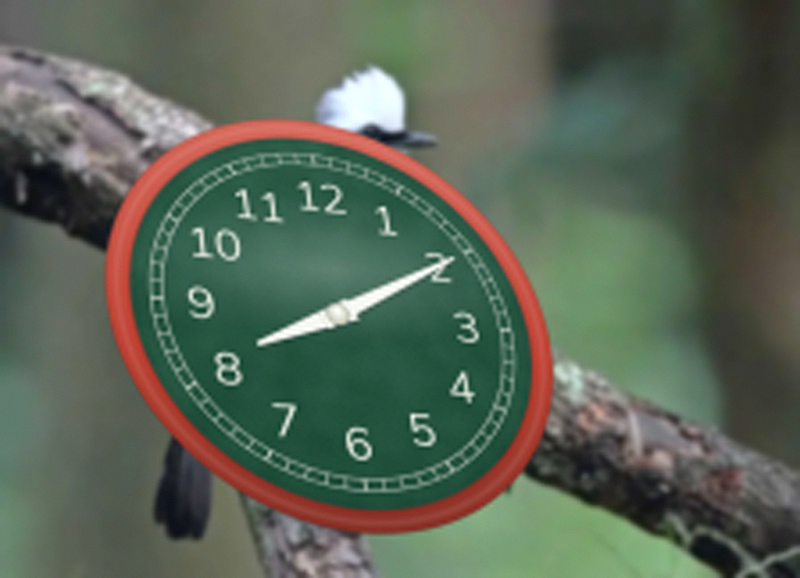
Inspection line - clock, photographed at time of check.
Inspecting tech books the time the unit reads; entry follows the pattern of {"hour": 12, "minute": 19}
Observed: {"hour": 8, "minute": 10}
